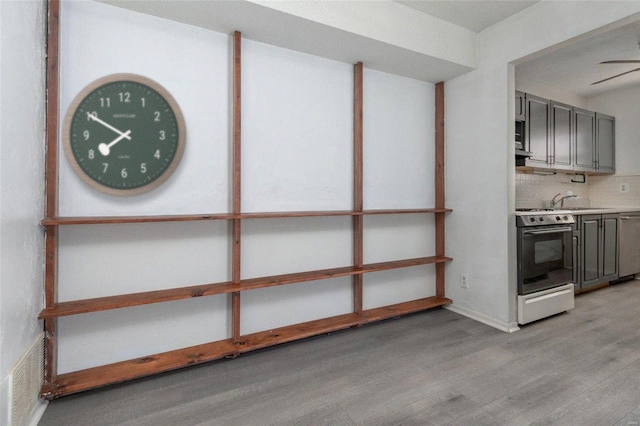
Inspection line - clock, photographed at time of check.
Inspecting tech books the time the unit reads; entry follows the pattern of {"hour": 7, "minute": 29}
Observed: {"hour": 7, "minute": 50}
